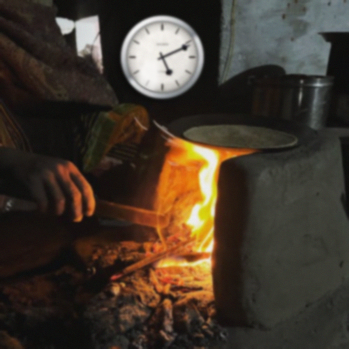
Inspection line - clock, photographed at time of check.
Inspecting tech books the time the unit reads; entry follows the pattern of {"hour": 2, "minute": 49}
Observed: {"hour": 5, "minute": 11}
